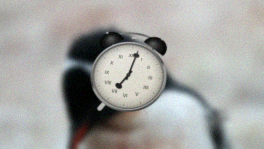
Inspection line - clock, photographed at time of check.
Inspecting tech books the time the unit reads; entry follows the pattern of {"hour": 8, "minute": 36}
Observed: {"hour": 7, "minute": 2}
